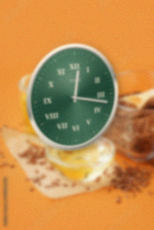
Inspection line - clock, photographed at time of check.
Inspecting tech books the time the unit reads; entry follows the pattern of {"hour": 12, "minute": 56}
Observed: {"hour": 12, "minute": 17}
